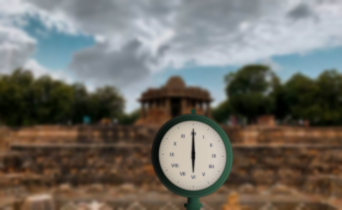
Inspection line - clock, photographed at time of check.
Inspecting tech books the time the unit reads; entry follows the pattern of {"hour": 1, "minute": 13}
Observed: {"hour": 6, "minute": 0}
